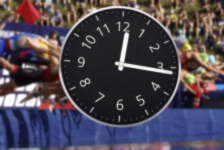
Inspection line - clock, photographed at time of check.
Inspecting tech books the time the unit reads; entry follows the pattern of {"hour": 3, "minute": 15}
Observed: {"hour": 12, "minute": 16}
